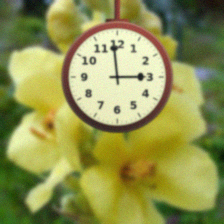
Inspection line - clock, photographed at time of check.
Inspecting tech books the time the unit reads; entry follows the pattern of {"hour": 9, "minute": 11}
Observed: {"hour": 2, "minute": 59}
